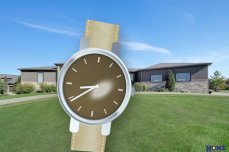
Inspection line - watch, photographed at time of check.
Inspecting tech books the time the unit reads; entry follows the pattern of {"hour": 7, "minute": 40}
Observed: {"hour": 8, "minute": 39}
